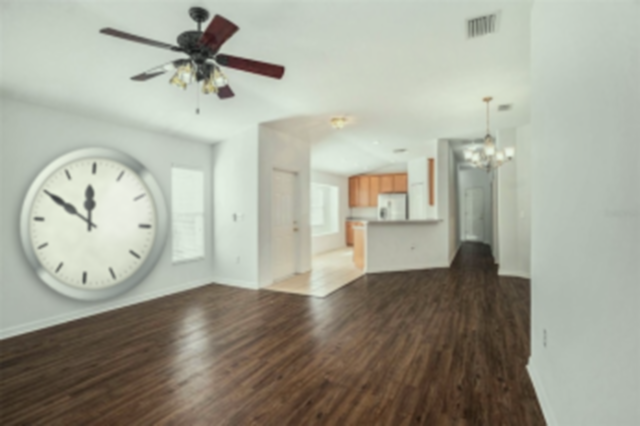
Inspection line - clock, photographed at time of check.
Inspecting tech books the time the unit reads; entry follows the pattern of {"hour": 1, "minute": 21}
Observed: {"hour": 11, "minute": 50}
